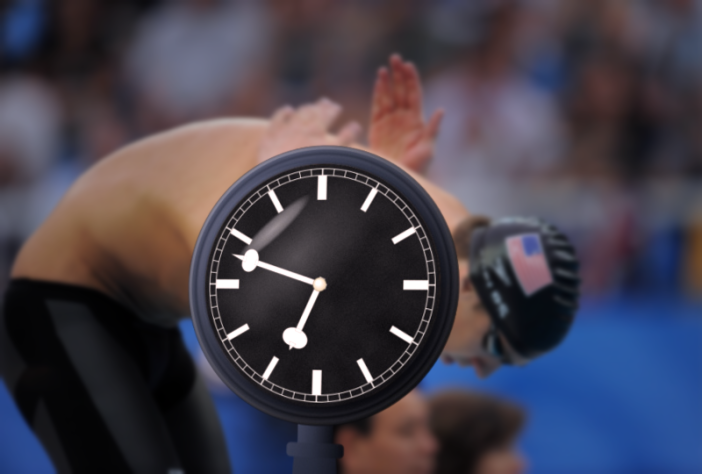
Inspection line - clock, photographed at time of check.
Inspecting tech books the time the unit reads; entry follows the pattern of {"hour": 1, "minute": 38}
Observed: {"hour": 6, "minute": 48}
